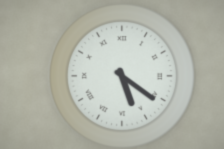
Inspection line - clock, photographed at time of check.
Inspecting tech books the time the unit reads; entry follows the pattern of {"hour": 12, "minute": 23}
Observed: {"hour": 5, "minute": 21}
